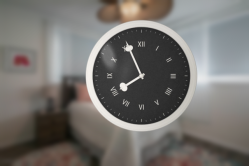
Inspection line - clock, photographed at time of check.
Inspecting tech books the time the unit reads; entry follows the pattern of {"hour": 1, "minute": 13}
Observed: {"hour": 7, "minute": 56}
